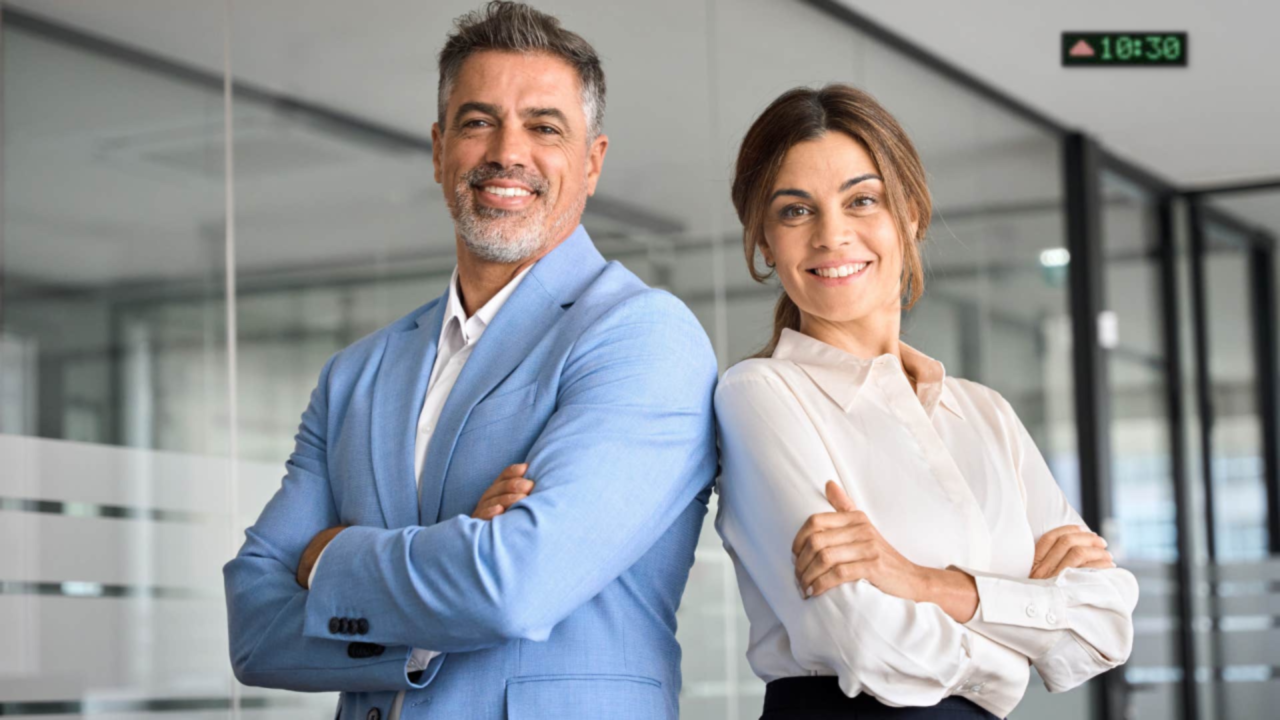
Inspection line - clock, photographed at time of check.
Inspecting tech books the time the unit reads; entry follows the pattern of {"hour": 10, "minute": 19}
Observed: {"hour": 10, "minute": 30}
